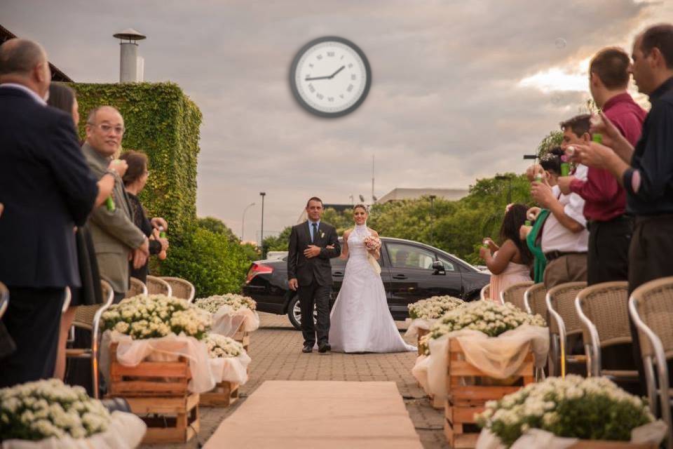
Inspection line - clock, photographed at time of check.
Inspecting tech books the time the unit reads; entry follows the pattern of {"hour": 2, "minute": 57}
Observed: {"hour": 1, "minute": 44}
